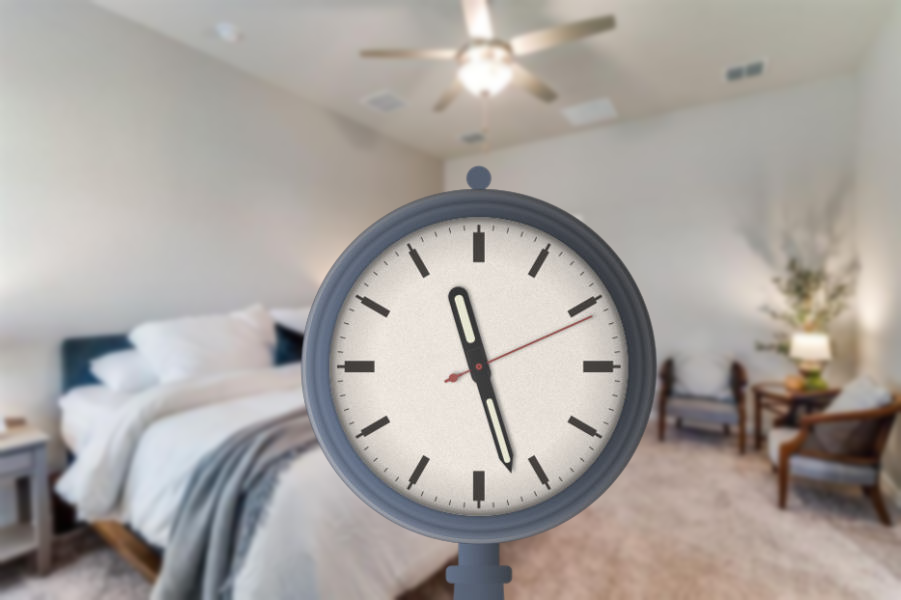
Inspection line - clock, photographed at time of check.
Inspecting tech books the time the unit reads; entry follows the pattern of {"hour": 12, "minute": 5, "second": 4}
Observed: {"hour": 11, "minute": 27, "second": 11}
